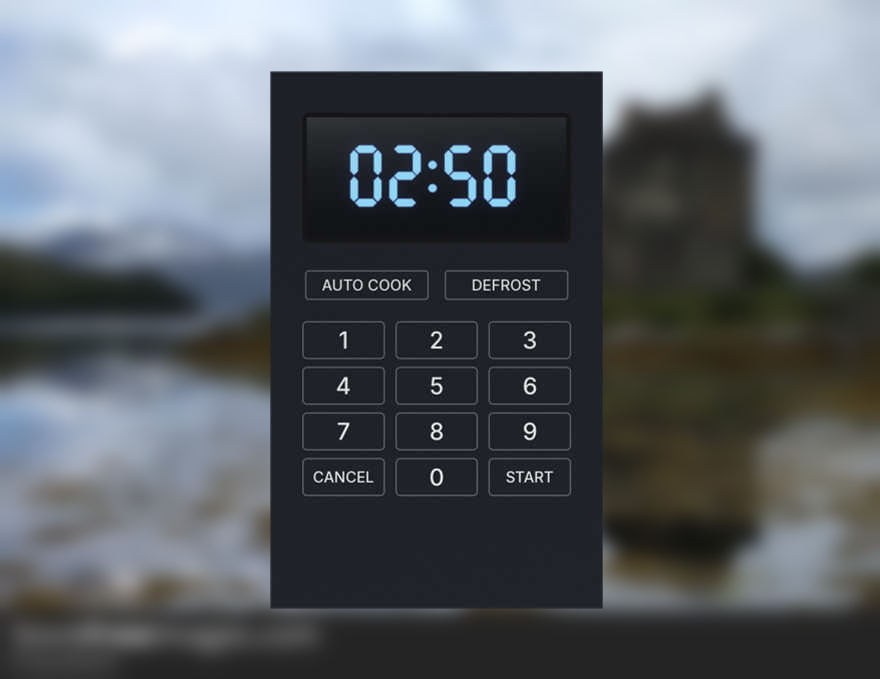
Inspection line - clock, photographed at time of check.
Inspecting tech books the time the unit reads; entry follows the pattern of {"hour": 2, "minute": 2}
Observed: {"hour": 2, "minute": 50}
